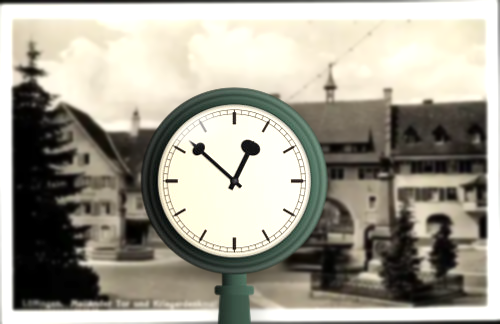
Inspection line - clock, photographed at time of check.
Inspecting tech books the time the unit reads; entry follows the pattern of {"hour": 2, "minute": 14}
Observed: {"hour": 12, "minute": 52}
